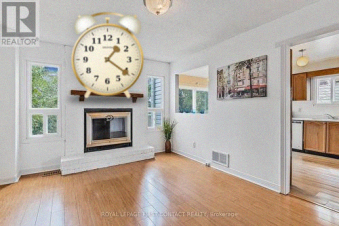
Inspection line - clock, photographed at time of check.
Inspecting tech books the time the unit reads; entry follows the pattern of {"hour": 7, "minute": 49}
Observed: {"hour": 1, "minute": 21}
